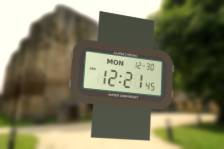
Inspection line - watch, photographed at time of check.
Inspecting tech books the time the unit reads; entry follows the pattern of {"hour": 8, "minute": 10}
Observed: {"hour": 12, "minute": 21}
